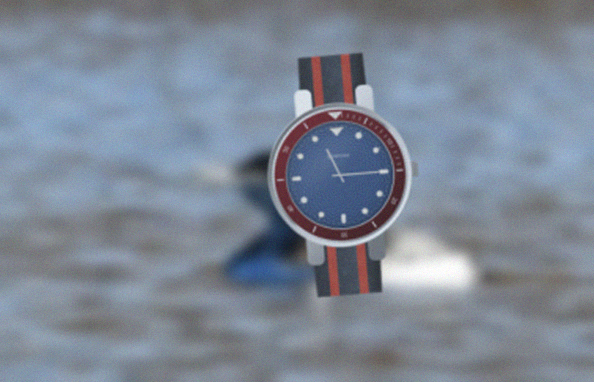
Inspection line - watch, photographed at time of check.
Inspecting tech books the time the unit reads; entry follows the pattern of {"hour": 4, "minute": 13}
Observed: {"hour": 11, "minute": 15}
